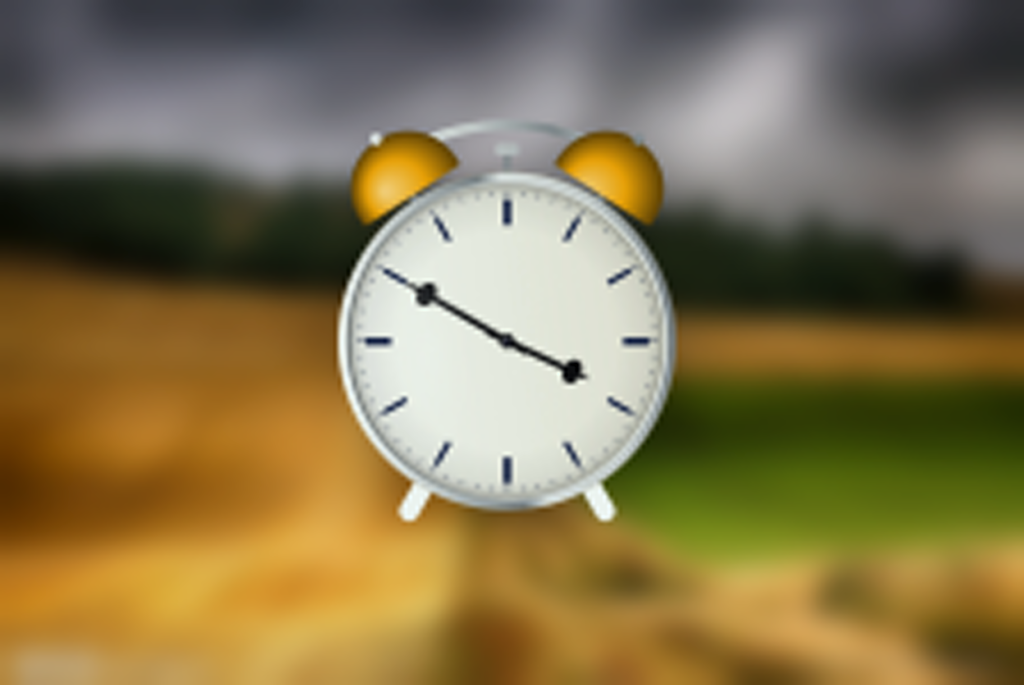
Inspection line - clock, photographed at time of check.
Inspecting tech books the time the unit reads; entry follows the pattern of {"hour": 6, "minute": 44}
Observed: {"hour": 3, "minute": 50}
